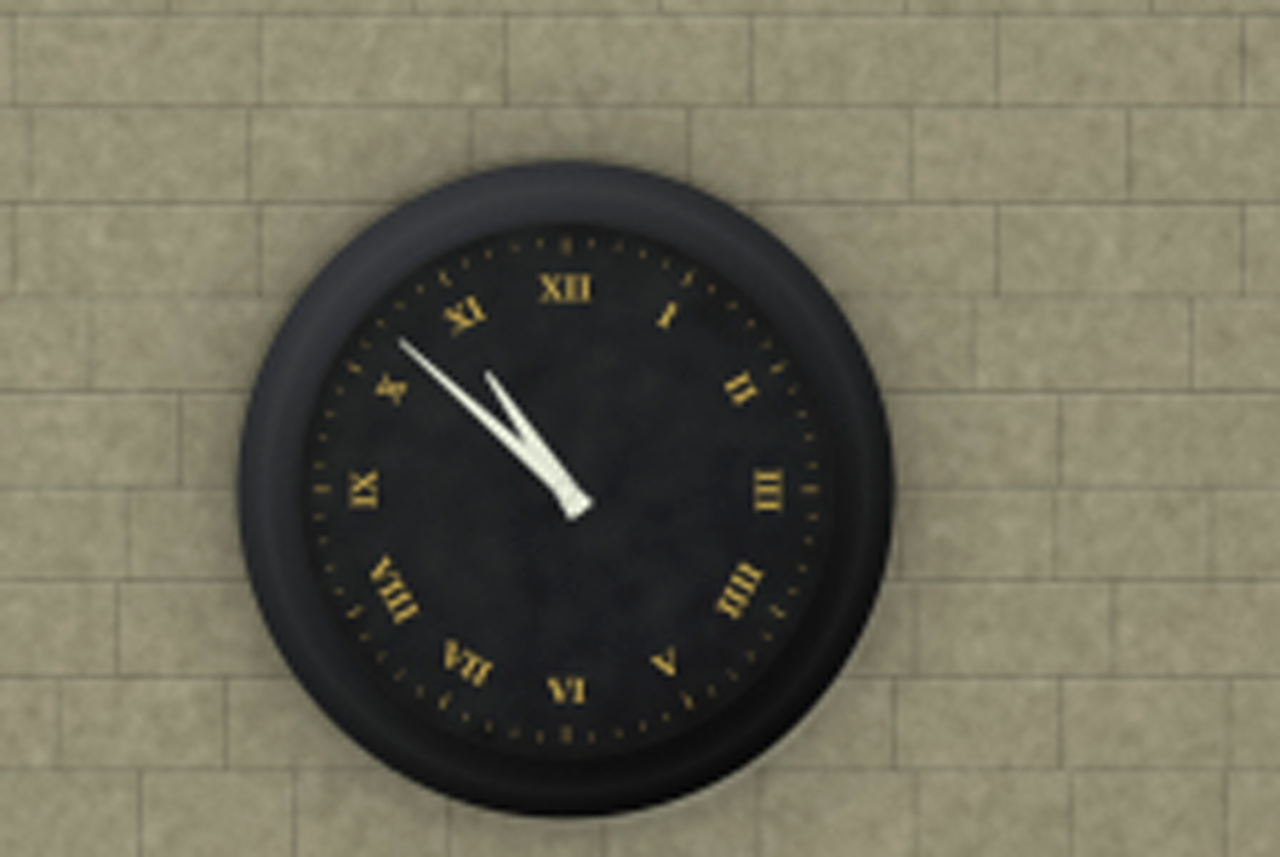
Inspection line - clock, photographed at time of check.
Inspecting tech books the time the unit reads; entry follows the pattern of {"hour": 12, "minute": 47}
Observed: {"hour": 10, "minute": 52}
